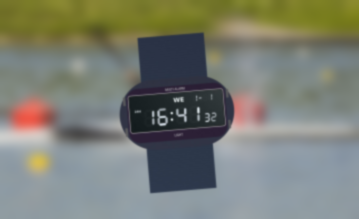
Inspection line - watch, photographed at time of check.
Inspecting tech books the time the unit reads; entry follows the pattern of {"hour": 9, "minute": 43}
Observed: {"hour": 16, "minute": 41}
